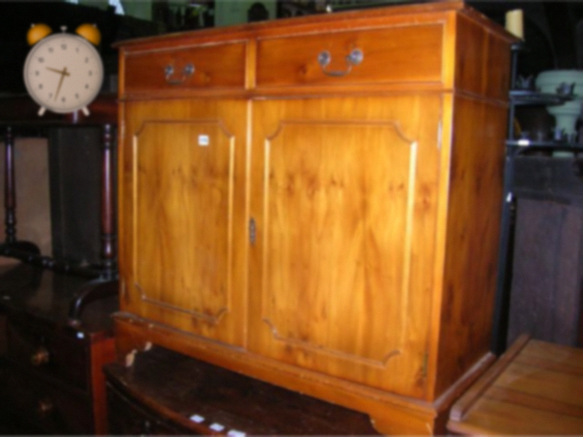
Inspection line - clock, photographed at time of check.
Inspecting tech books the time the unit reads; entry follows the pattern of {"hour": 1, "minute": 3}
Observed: {"hour": 9, "minute": 33}
